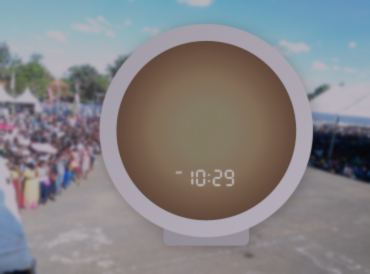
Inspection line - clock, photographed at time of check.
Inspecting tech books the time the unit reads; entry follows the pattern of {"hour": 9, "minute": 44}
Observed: {"hour": 10, "minute": 29}
